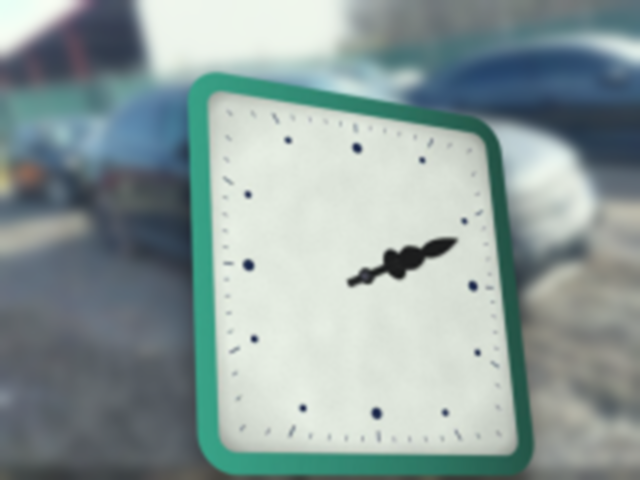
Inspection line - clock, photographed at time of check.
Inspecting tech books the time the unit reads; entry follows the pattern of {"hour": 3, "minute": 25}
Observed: {"hour": 2, "minute": 11}
